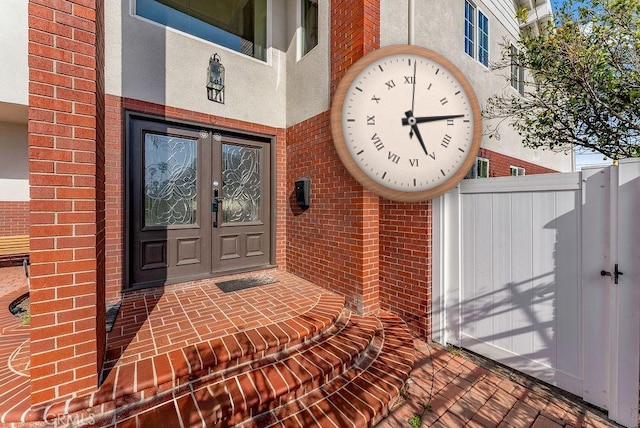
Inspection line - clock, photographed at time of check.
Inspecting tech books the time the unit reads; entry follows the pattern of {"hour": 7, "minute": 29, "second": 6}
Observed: {"hour": 5, "minute": 14, "second": 1}
